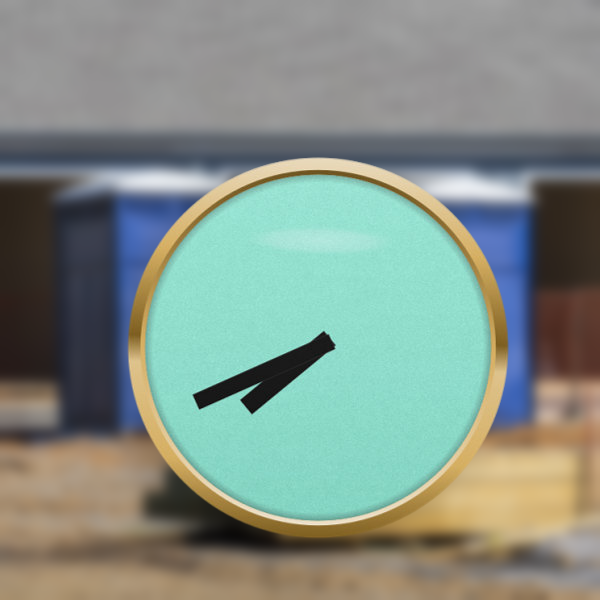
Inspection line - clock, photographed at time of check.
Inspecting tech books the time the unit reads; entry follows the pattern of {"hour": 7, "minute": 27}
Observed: {"hour": 7, "minute": 41}
